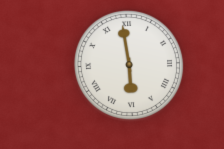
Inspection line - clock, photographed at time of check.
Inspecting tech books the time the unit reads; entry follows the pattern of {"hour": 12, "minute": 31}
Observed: {"hour": 5, "minute": 59}
